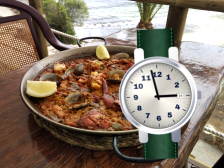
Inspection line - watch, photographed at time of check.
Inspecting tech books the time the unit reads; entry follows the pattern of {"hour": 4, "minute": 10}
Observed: {"hour": 2, "minute": 58}
